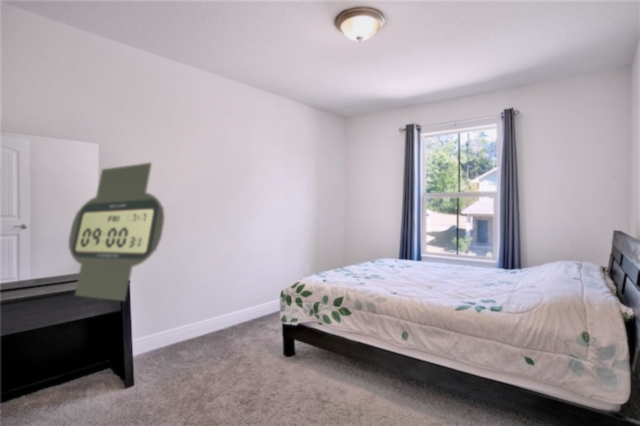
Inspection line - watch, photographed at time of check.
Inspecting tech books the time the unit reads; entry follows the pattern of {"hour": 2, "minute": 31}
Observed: {"hour": 9, "minute": 0}
